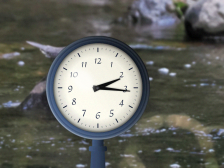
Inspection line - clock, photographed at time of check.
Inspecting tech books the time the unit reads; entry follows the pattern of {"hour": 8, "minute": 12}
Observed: {"hour": 2, "minute": 16}
